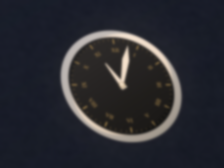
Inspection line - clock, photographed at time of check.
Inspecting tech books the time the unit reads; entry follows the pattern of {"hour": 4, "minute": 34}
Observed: {"hour": 11, "minute": 3}
